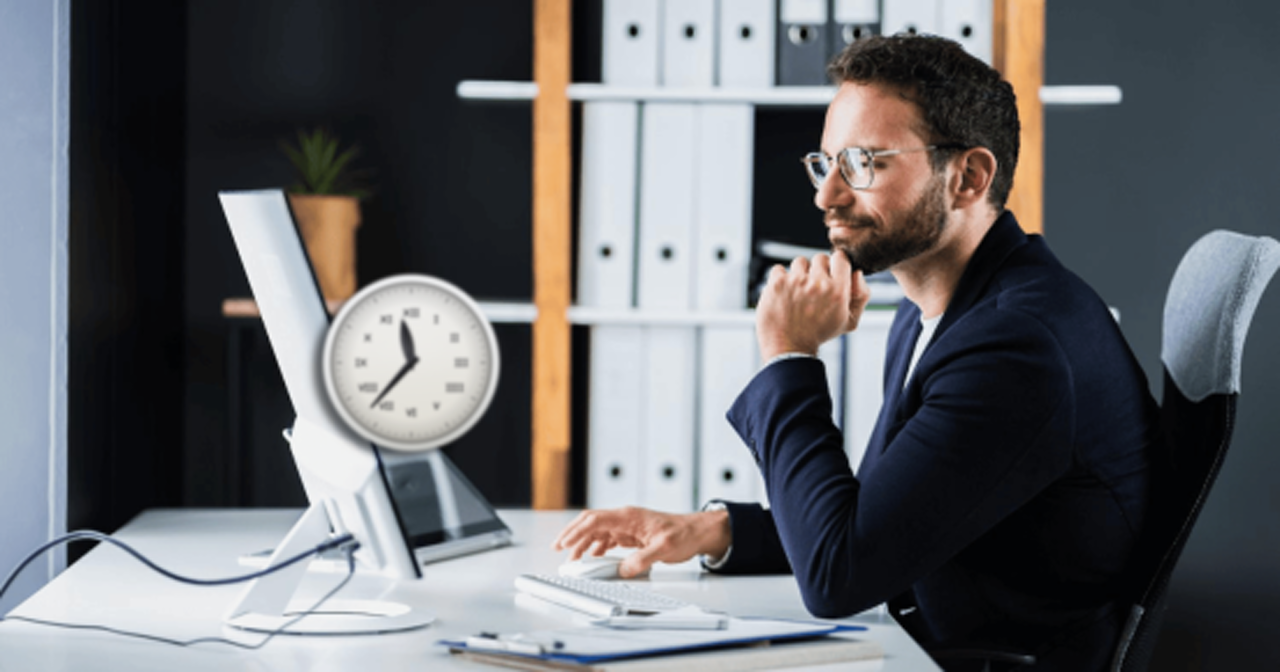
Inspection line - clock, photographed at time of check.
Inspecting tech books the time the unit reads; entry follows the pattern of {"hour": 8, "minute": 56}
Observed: {"hour": 11, "minute": 37}
